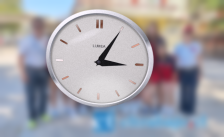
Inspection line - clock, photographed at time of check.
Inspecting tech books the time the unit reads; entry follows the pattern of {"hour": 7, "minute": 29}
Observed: {"hour": 3, "minute": 5}
